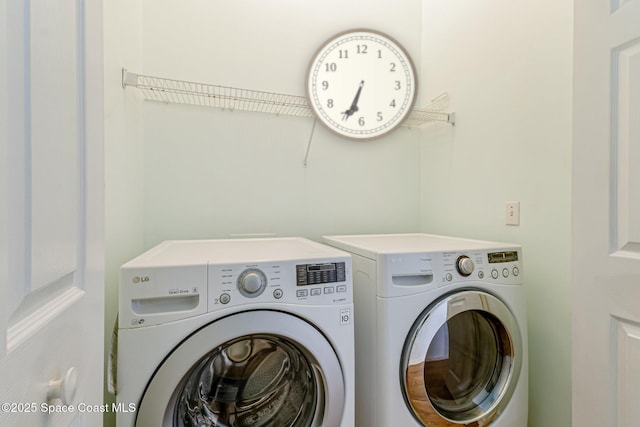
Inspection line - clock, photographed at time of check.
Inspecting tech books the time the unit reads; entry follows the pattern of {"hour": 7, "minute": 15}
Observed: {"hour": 6, "minute": 34}
